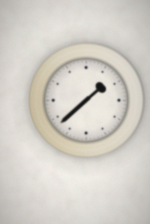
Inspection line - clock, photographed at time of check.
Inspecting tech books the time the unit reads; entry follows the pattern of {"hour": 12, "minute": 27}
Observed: {"hour": 1, "minute": 38}
